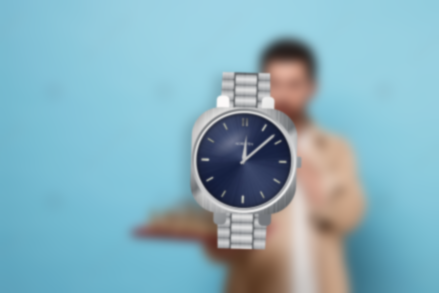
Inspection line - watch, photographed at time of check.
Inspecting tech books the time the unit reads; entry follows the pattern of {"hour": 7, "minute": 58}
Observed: {"hour": 12, "minute": 8}
